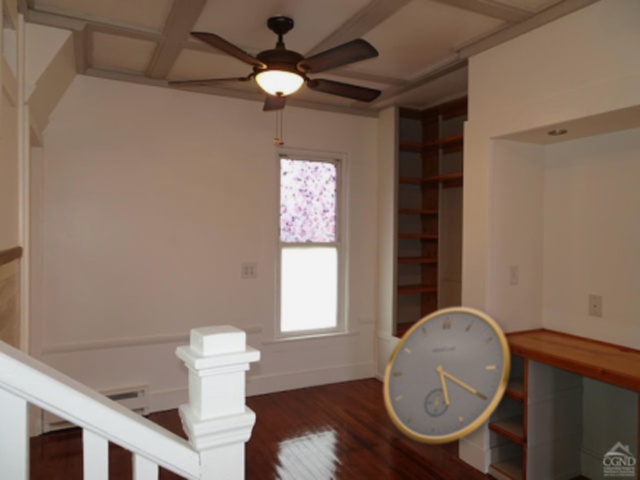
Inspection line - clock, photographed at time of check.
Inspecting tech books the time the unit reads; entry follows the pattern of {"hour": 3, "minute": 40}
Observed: {"hour": 5, "minute": 20}
